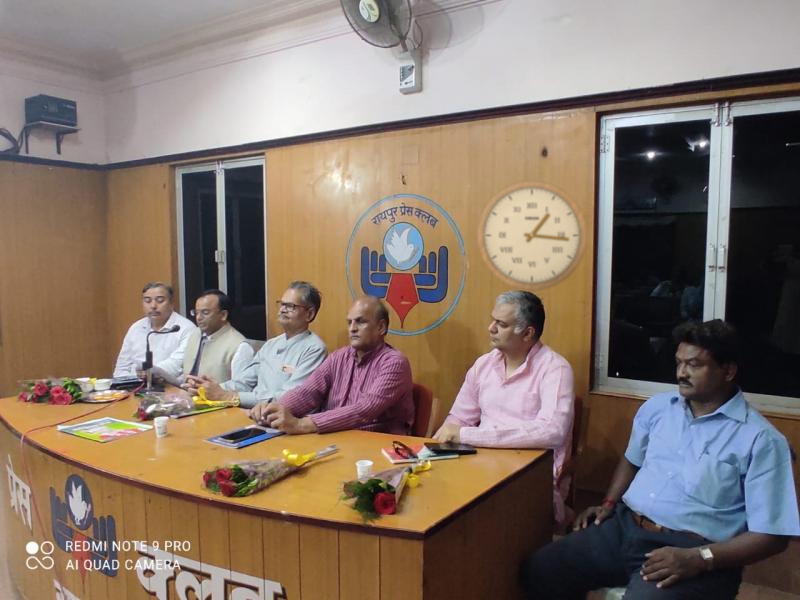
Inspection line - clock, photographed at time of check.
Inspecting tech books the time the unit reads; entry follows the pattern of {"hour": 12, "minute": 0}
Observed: {"hour": 1, "minute": 16}
